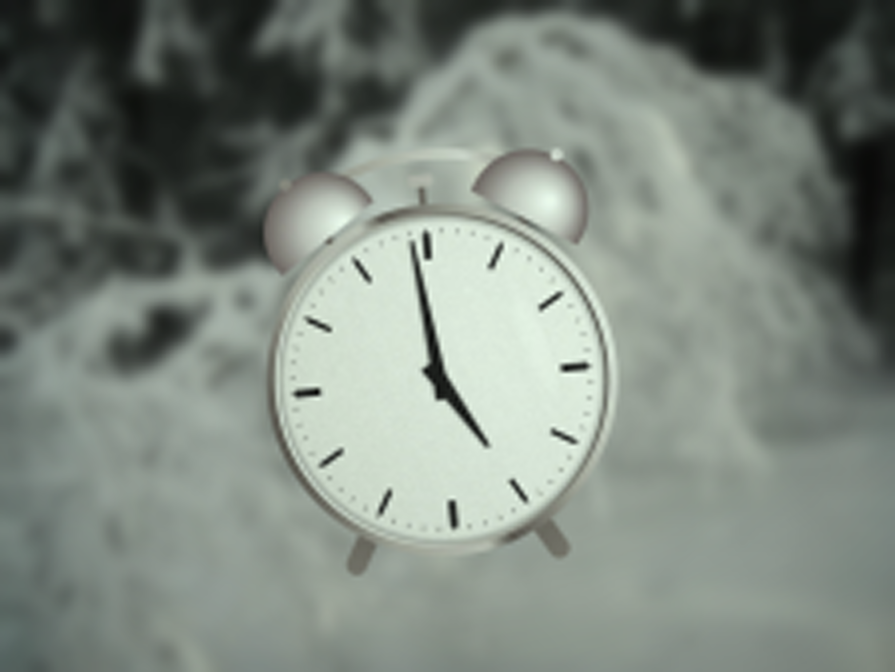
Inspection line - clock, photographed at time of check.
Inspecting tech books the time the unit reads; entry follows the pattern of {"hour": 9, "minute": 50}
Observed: {"hour": 4, "minute": 59}
